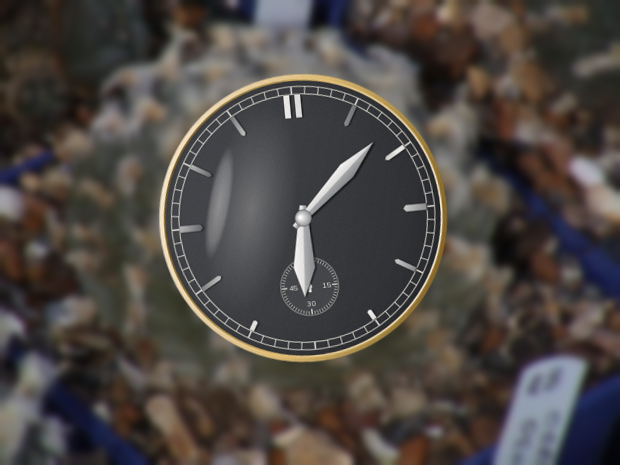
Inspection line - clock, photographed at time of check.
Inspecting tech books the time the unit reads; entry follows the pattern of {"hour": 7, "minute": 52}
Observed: {"hour": 6, "minute": 8}
